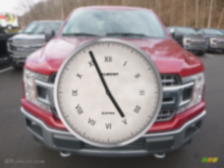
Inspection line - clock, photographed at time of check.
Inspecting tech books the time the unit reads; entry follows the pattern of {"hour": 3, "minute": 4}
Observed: {"hour": 4, "minute": 56}
